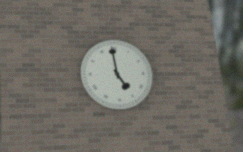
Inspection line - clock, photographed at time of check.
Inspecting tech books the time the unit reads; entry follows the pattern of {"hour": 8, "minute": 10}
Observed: {"hour": 4, "minute": 59}
